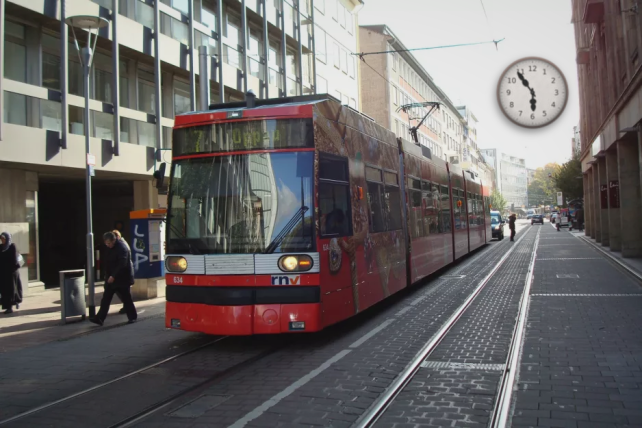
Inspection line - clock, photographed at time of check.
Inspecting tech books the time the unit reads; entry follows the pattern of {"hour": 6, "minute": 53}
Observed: {"hour": 5, "minute": 54}
